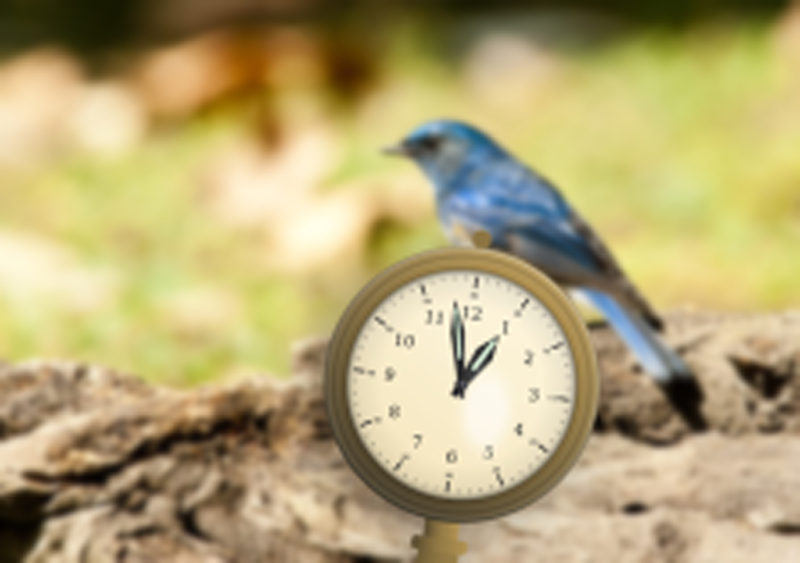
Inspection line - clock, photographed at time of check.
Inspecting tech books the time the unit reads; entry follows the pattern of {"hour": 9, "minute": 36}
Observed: {"hour": 12, "minute": 58}
